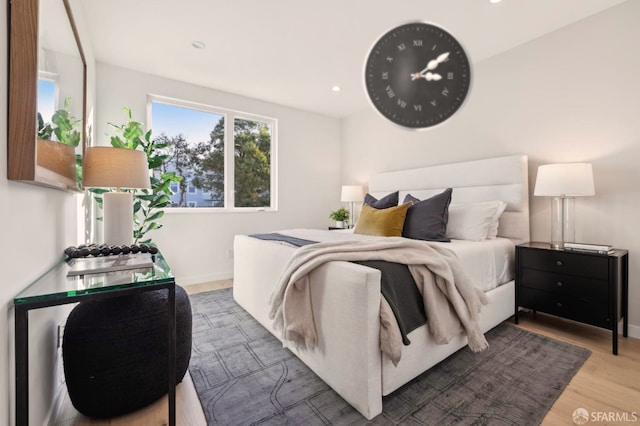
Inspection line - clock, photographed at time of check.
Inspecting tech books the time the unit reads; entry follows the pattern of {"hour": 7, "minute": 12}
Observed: {"hour": 3, "minute": 9}
